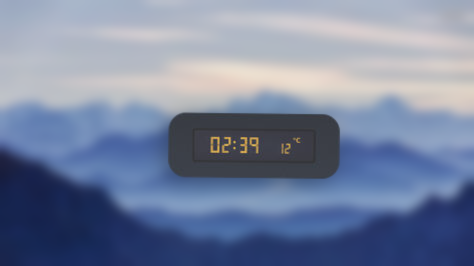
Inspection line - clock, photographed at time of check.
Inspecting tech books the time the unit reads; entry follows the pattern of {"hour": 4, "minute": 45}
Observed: {"hour": 2, "minute": 39}
